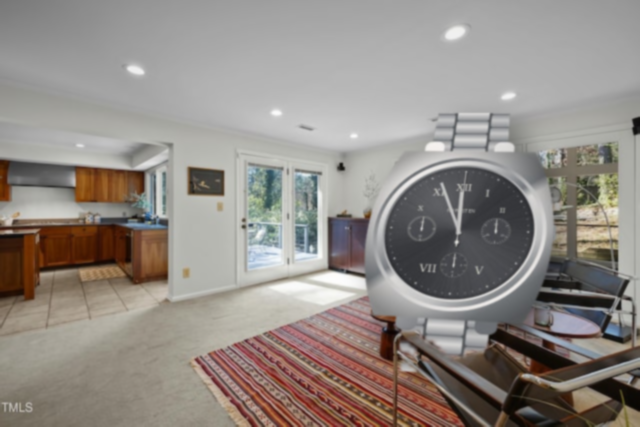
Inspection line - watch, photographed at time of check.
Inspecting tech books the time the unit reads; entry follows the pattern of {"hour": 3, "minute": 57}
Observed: {"hour": 11, "minute": 56}
